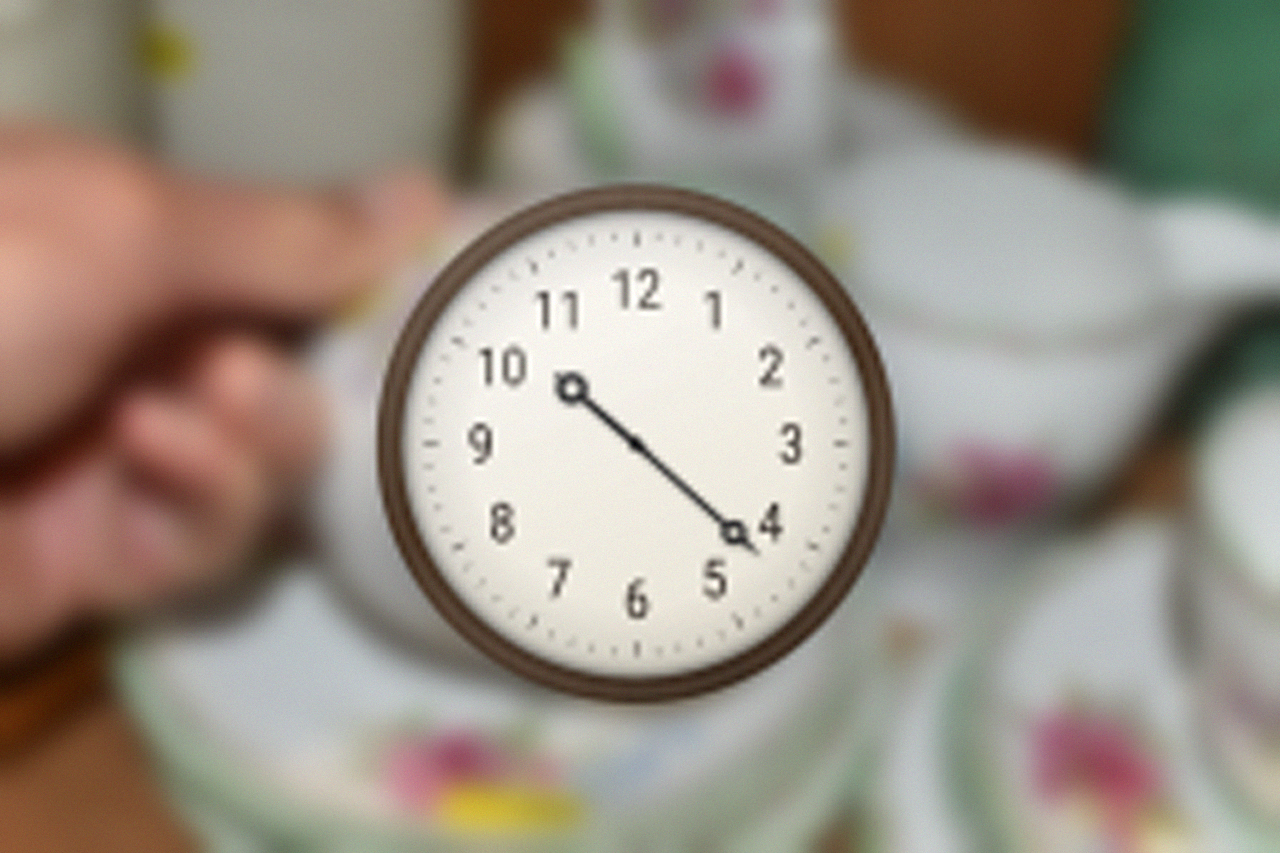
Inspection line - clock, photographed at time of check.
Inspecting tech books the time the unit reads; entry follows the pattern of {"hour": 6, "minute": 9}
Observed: {"hour": 10, "minute": 22}
